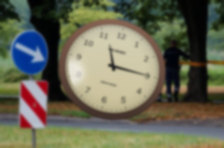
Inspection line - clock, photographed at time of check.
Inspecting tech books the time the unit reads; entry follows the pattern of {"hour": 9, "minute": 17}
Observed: {"hour": 11, "minute": 15}
